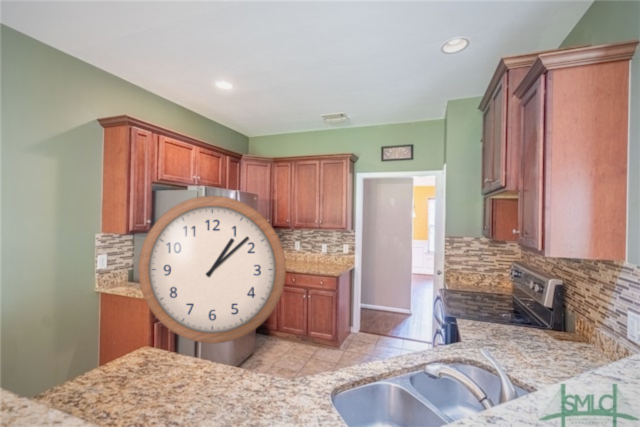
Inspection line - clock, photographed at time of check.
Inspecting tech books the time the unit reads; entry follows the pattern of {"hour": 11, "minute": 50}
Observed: {"hour": 1, "minute": 8}
